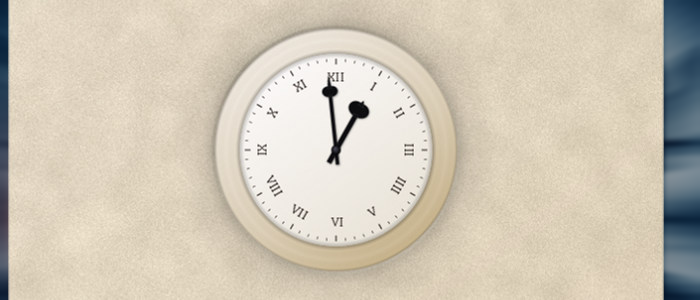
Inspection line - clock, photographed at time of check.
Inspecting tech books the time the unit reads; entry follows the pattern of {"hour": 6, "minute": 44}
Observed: {"hour": 12, "minute": 59}
